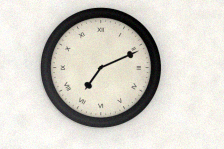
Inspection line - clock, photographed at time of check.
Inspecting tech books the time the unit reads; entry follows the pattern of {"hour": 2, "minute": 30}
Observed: {"hour": 7, "minute": 11}
